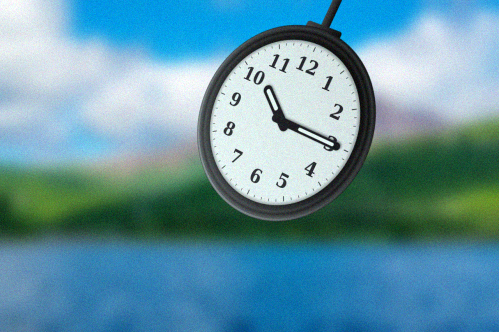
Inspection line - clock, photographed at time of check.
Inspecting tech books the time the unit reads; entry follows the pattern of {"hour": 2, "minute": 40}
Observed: {"hour": 10, "minute": 15}
